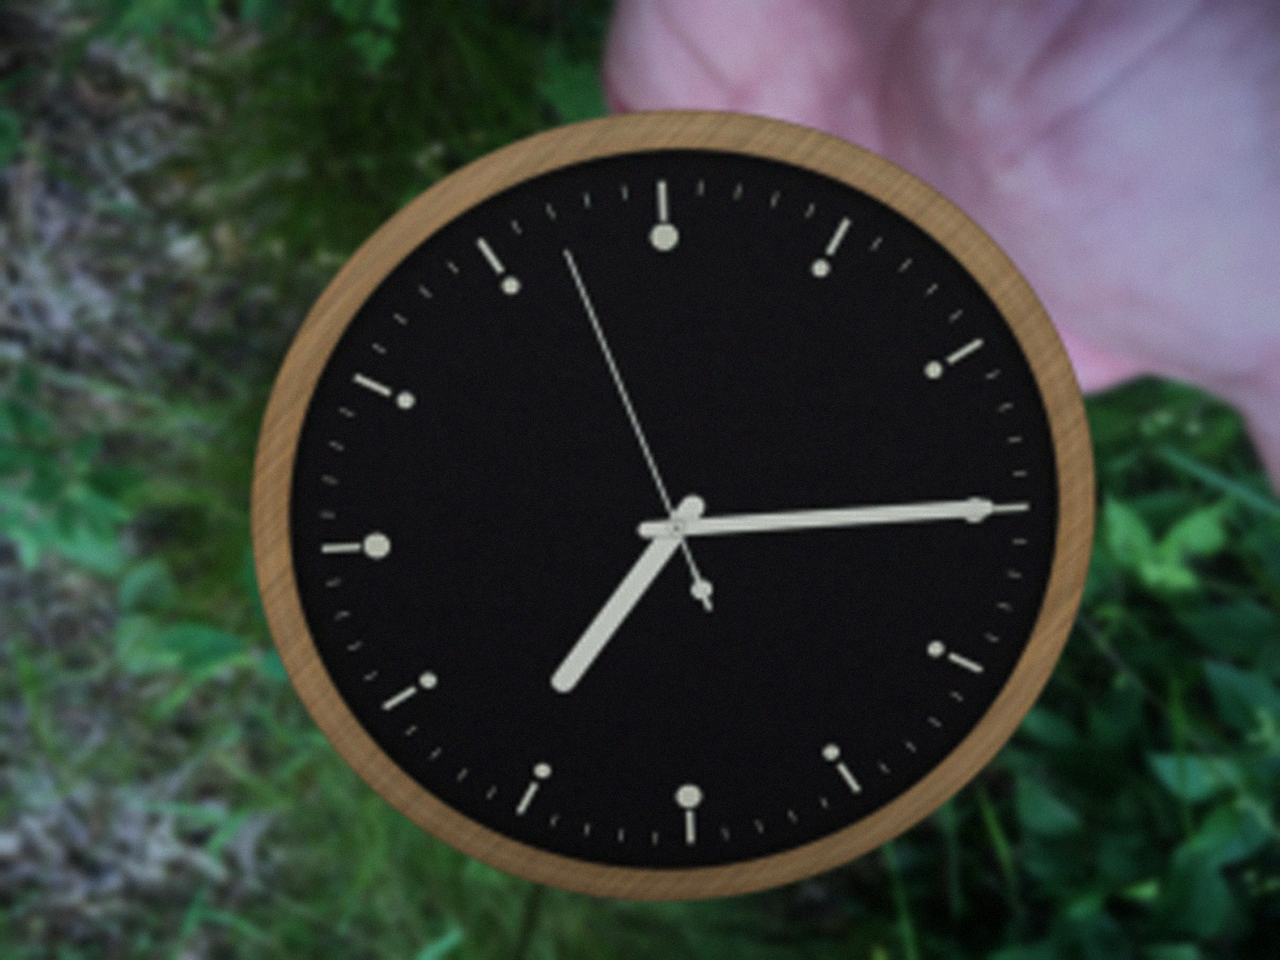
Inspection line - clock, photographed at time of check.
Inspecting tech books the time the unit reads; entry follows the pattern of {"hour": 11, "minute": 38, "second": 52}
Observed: {"hour": 7, "minute": 14, "second": 57}
